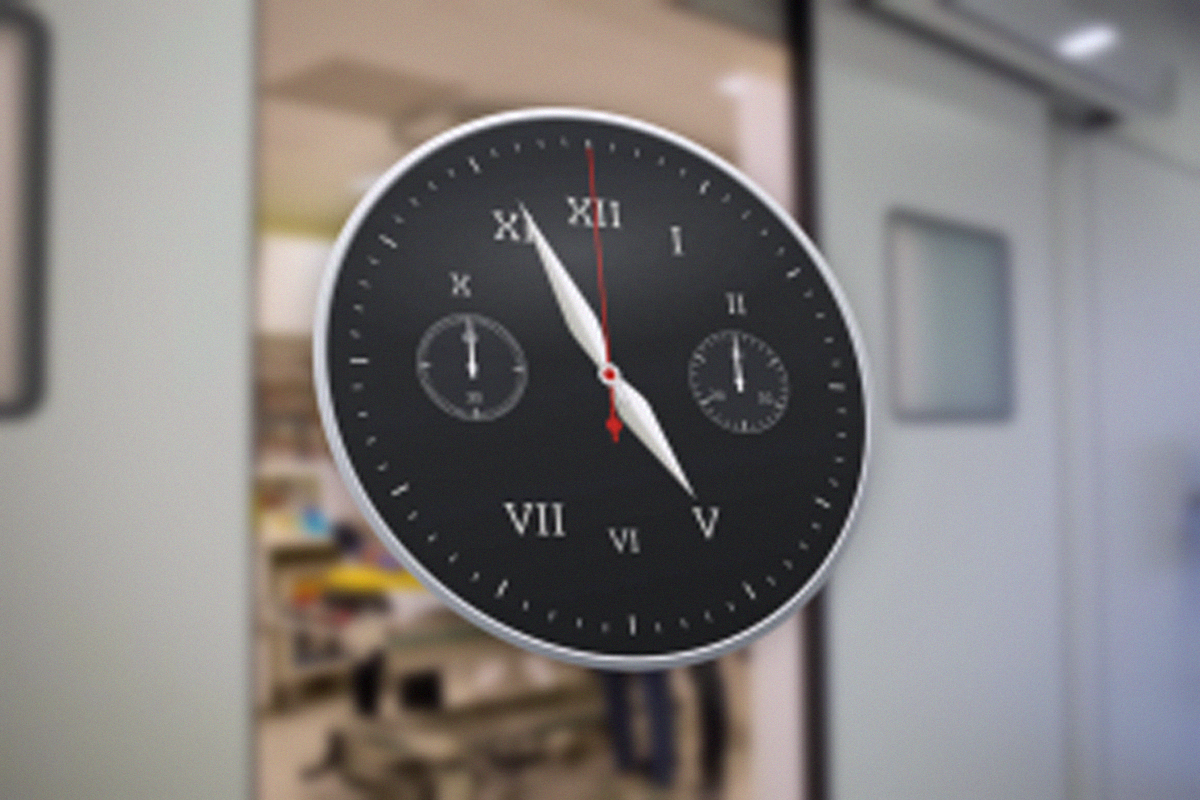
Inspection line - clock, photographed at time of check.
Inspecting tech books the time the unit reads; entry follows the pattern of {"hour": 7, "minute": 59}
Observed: {"hour": 4, "minute": 56}
